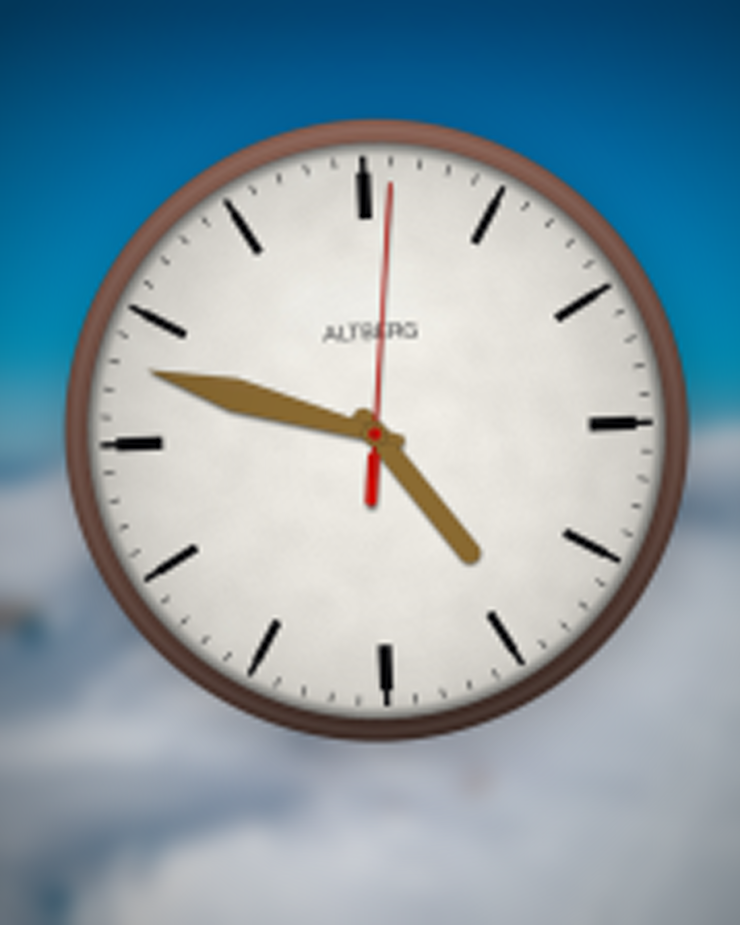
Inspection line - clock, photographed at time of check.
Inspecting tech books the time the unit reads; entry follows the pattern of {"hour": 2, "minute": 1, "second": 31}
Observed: {"hour": 4, "minute": 48, "second": 1}
